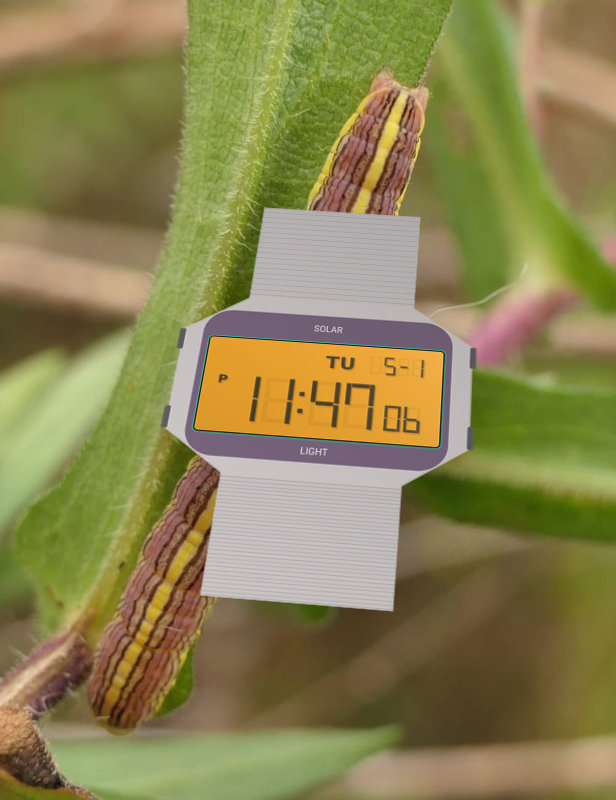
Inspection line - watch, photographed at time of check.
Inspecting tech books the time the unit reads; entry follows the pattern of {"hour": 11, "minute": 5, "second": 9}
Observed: {"hour": 11, "minute": 47, "second": 6}
